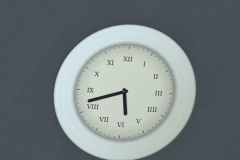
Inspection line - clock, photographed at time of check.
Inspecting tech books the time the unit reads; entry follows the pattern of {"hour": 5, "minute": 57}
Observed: {"hour": 5, "minute": 42}
